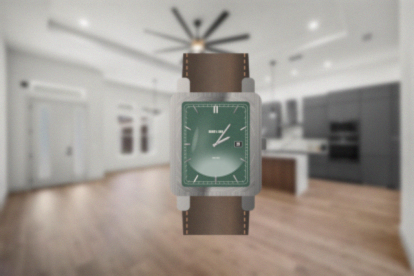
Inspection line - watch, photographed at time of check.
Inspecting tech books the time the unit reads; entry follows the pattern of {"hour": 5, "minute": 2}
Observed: {"hour": 2, "minute": 6}
